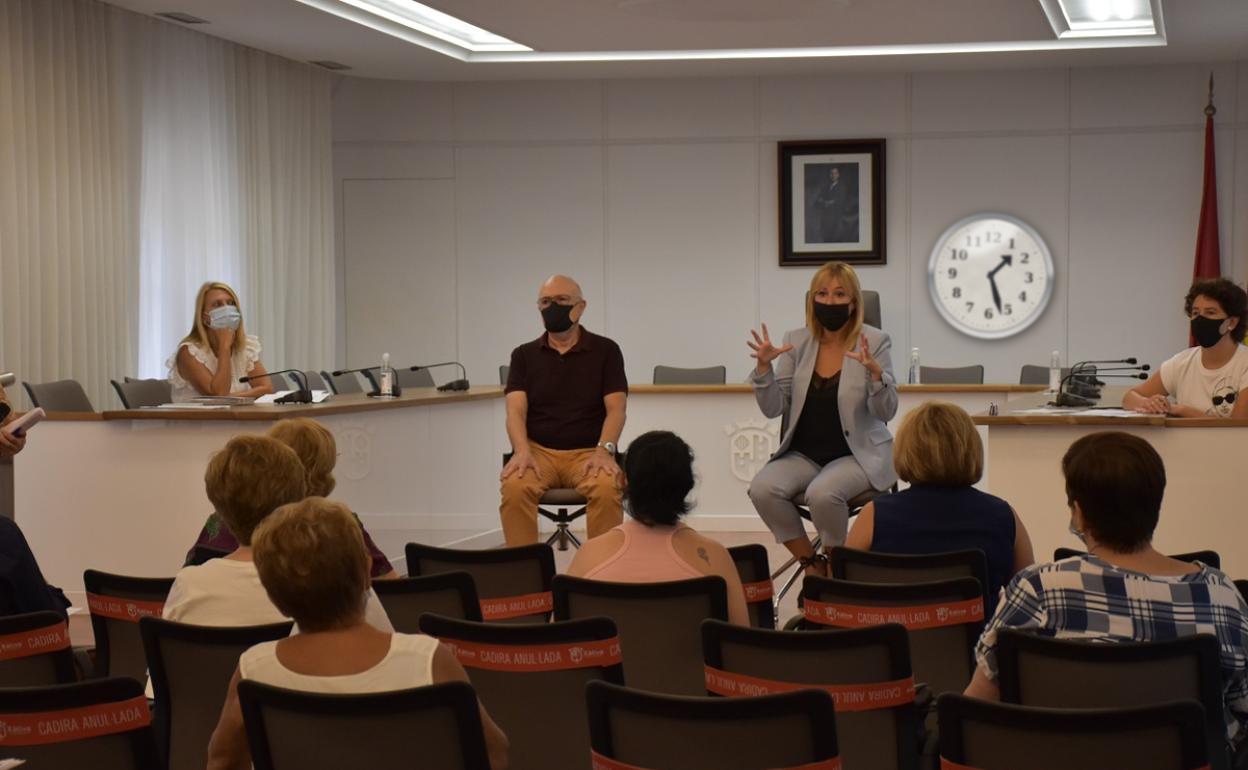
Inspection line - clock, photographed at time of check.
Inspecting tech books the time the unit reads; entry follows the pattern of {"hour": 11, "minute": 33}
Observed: {"hour": 1, "minute": 27}
